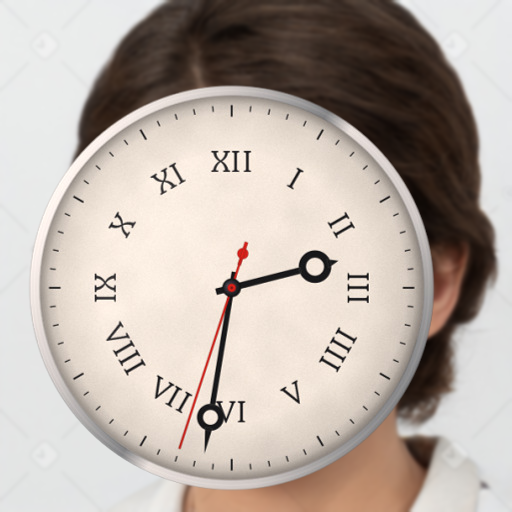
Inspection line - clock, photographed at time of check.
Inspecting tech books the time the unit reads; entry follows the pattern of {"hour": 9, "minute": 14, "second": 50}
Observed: {"hour": 2, "minute": 31, "second": 33}
